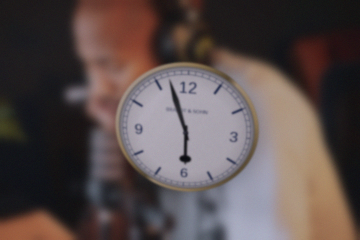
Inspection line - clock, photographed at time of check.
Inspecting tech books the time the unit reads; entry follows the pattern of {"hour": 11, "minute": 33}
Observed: {"hour": 5, "minute": 57}
